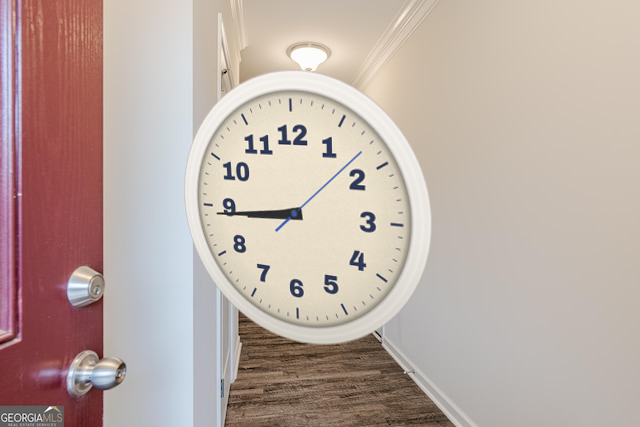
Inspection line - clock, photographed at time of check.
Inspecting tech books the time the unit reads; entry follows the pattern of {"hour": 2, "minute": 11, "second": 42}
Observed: {"hour": 8, "minute": 44, "second": 8}
